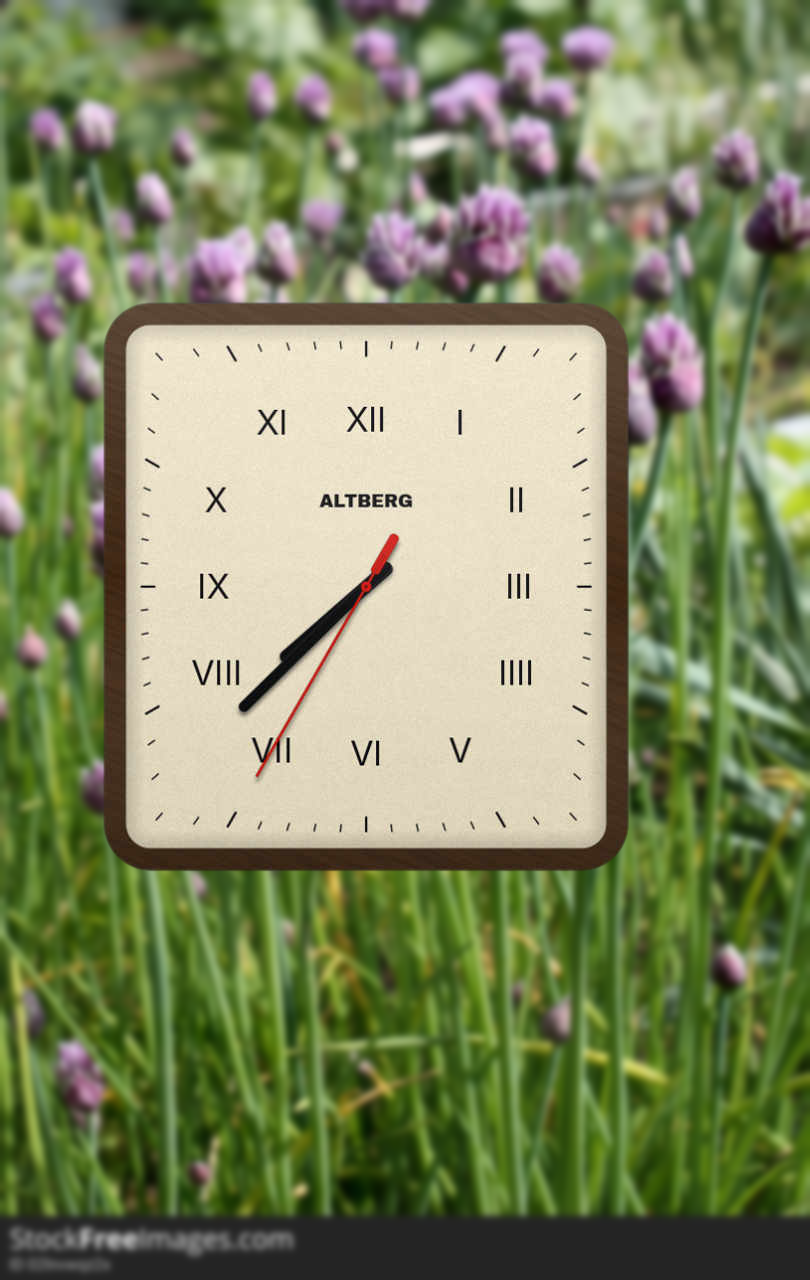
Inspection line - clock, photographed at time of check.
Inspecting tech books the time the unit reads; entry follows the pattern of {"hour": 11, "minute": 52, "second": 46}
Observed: {"hour": 7, "minute": 37, "second": 35}
